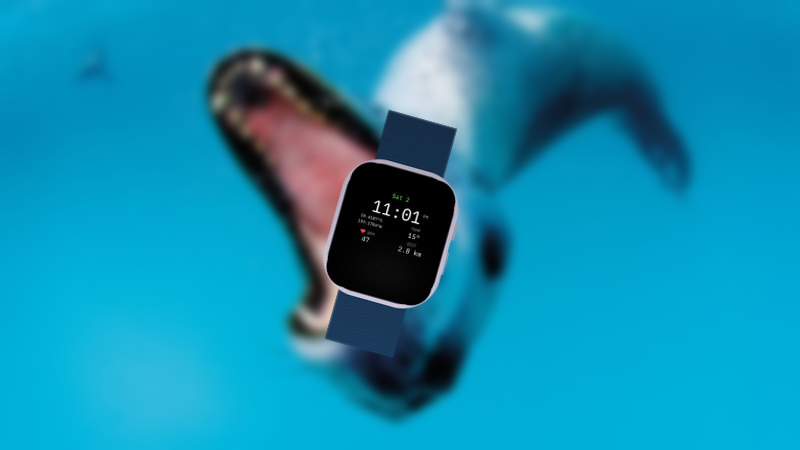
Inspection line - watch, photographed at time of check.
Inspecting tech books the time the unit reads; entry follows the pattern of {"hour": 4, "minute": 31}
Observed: {"hour": 11, "minute": 1}
